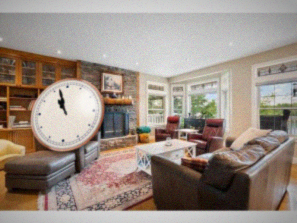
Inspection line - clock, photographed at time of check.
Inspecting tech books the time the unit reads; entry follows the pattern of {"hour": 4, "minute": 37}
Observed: {"hour": 10, "minute": 57}
